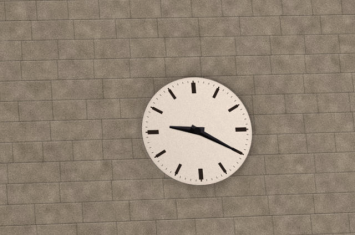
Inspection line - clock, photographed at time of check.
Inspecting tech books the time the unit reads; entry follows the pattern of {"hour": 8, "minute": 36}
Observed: {"hour": 9, "minute": 20}
